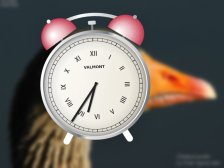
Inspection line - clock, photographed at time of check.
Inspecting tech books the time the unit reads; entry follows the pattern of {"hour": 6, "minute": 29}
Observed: {"hour": 6, "minute": 36}
